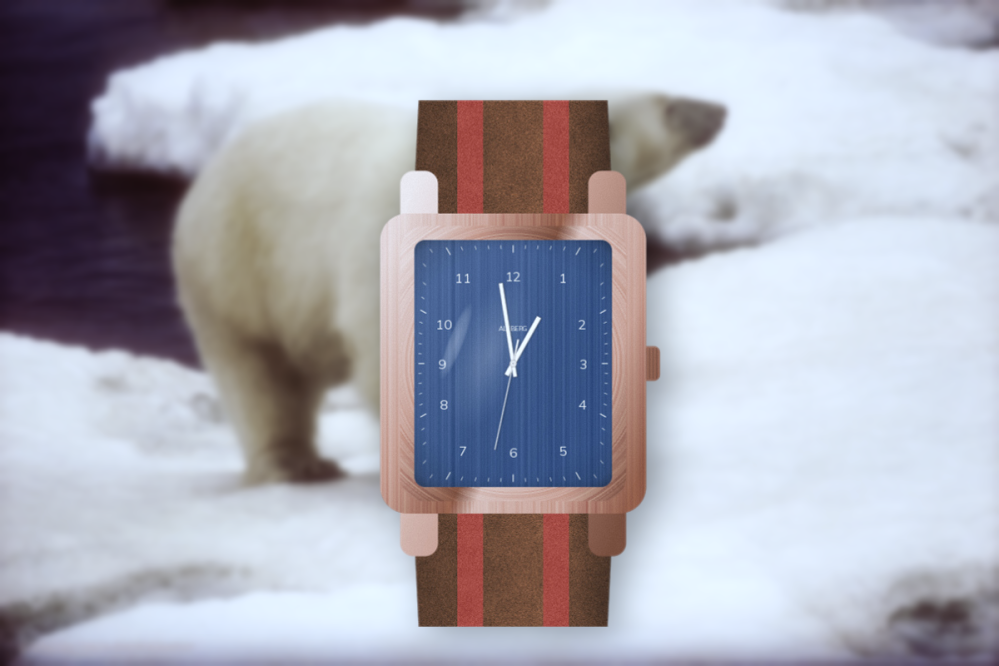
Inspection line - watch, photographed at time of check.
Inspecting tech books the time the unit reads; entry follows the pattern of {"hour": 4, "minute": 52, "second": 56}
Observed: {"hour": 12, "minute": 58, "second": 32}
